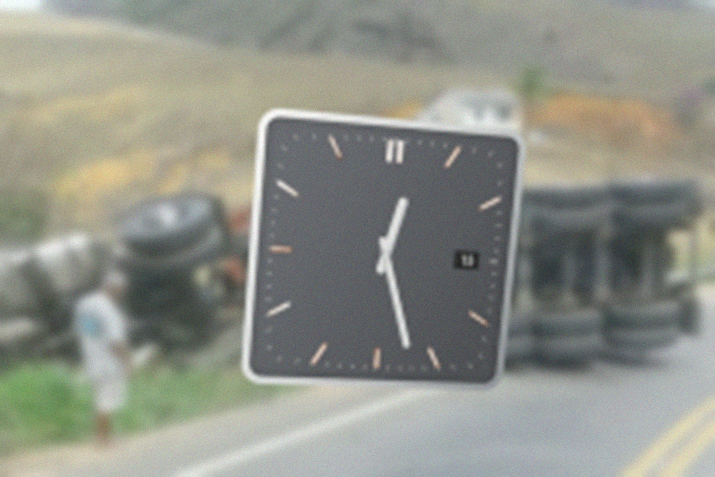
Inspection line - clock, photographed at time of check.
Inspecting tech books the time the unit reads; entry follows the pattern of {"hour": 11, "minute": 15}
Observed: {"hour": 12, "minute": 27}
